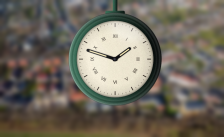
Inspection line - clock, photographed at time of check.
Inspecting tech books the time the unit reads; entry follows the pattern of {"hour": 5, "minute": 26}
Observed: {"hour": 1, "minute": 48}
